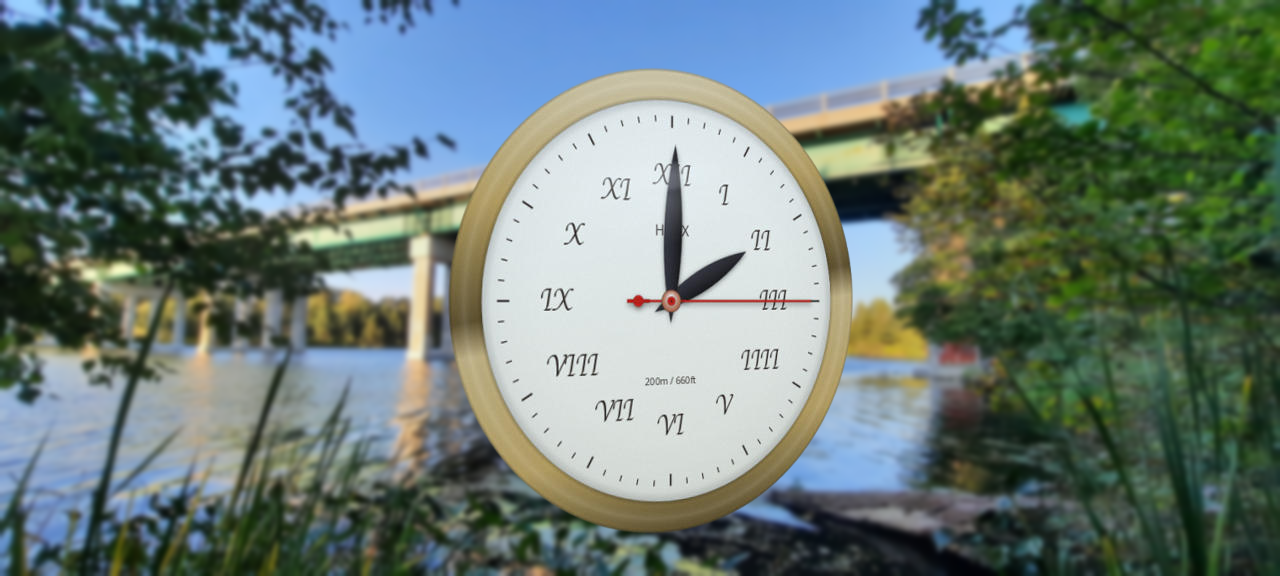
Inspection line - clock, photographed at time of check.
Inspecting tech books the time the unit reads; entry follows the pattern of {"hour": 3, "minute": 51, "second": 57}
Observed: {"hour": 2, "minute": 0, "second": 15}
